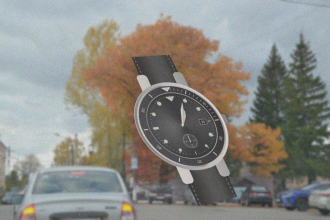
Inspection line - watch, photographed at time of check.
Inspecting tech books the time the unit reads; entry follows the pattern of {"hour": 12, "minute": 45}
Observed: {"hour": 1, "minute": 4}
